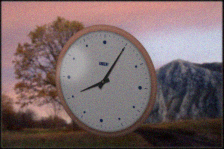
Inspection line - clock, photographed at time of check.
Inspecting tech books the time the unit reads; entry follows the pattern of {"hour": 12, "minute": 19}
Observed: {"hour": 8, "minute": 5}
